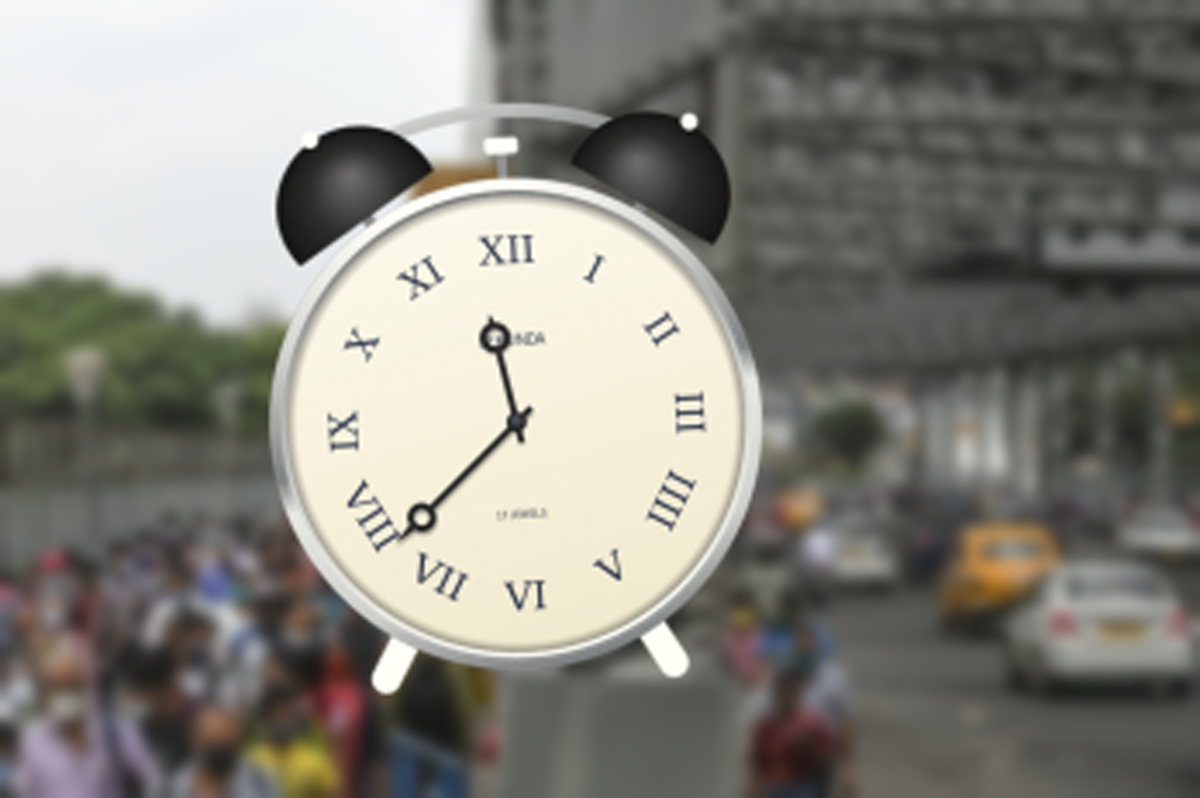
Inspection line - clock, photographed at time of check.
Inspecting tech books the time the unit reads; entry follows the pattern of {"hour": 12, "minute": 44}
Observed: {"hour": 11, "minute": 38}
